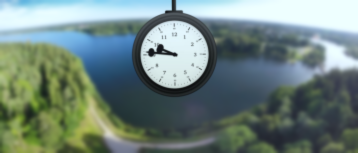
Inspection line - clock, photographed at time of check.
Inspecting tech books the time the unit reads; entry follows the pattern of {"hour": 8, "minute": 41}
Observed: {"hour": 9, "minute": 46}
